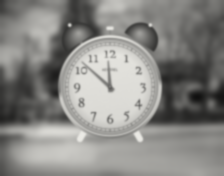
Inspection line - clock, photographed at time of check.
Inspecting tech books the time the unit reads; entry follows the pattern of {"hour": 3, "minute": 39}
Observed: {"hour": 11, "minute": 52}
